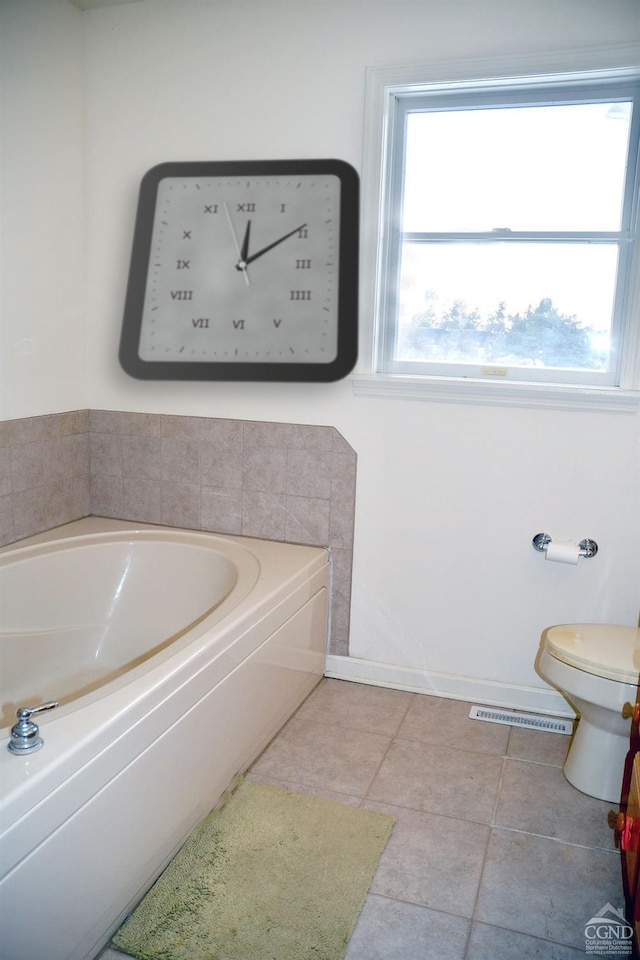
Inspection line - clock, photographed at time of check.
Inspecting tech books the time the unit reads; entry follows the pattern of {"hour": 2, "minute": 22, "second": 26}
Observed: {"hour": 12, "minute": 8, "second": 57}
